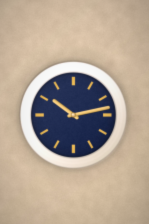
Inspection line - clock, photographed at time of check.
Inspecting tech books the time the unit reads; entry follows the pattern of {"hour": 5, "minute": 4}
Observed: {"hour": 10, "minute": 13}
